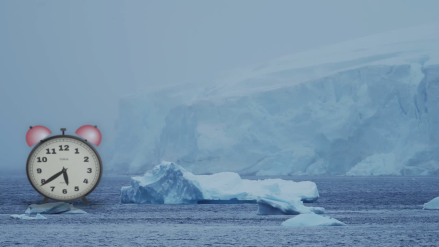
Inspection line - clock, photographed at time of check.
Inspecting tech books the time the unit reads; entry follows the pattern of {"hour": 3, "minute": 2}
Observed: {"hour": 5, "minute": 39}
